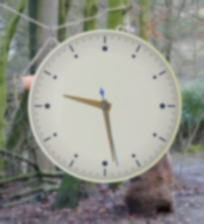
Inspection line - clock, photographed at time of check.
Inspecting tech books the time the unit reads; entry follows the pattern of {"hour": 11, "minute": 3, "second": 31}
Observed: {"hour": 9, "minute": 28, "second": 28}
